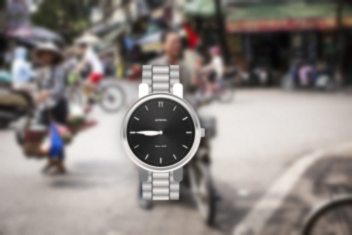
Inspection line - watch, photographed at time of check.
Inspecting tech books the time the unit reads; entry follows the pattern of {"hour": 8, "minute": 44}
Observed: {"hour": 8, "minute": 45}
